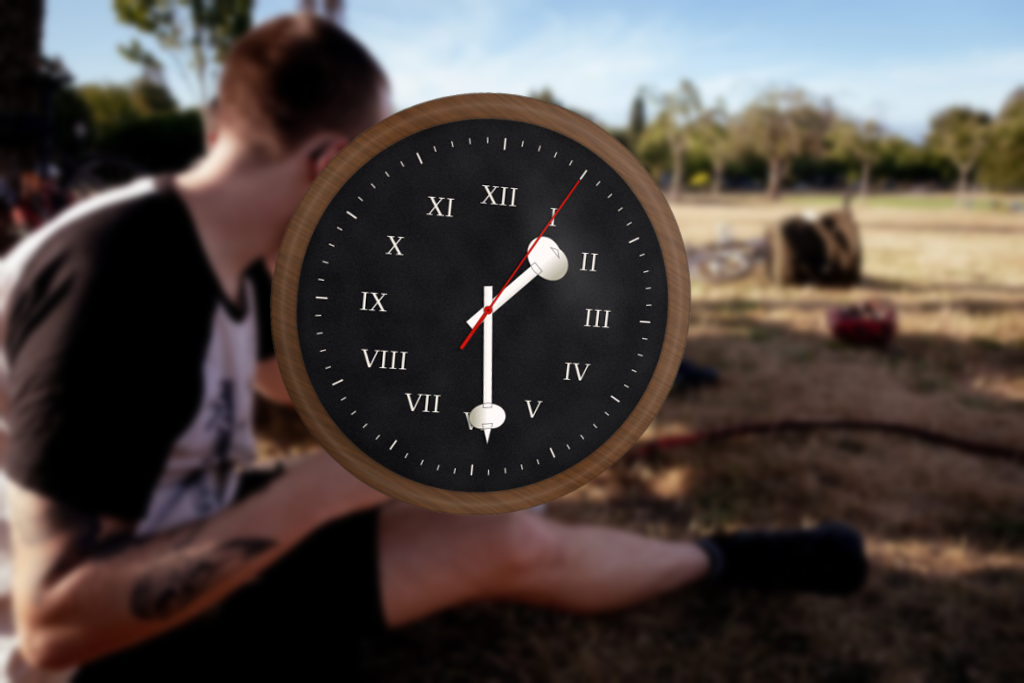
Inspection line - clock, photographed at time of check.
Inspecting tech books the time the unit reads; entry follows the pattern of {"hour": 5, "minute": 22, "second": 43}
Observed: {"hour": 1, "minute": 29, "second": 5}
